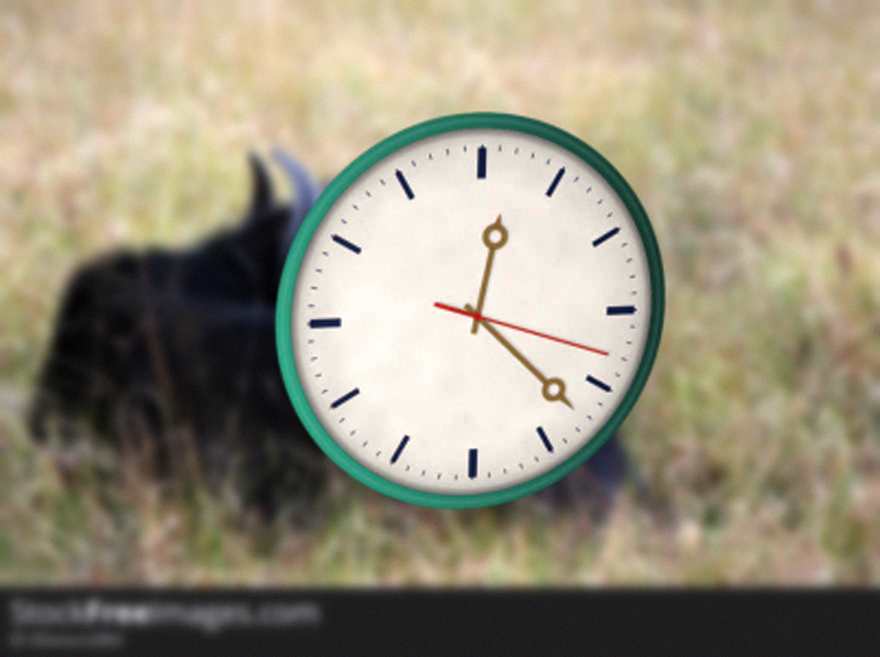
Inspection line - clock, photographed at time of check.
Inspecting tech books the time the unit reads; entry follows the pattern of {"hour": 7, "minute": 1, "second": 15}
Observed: {"hour": 12, "minute": 22, "second": 18}
